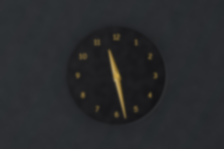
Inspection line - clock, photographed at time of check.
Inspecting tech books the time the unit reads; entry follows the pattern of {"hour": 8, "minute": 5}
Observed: {"hour": 11, "minute": 28}
